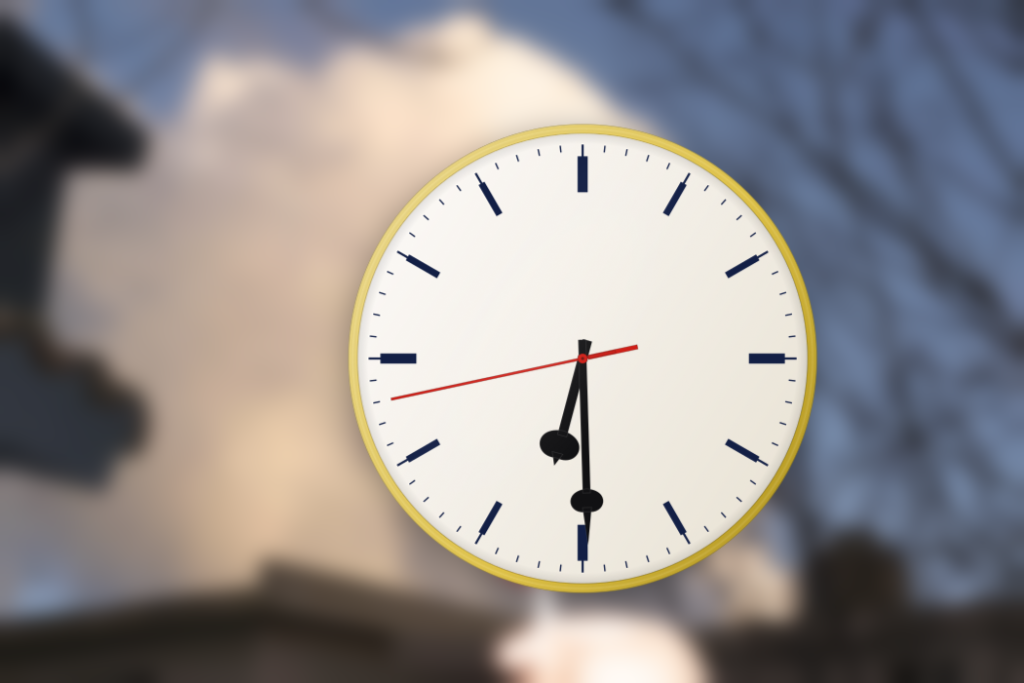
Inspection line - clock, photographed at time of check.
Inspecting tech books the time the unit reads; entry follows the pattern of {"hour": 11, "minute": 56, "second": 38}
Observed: {"hour": 6, "minute": 29, "second": 43}
